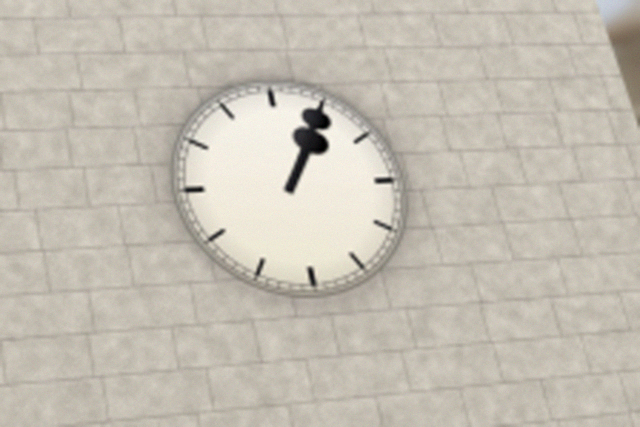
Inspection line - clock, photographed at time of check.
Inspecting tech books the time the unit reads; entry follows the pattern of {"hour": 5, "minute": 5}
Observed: {"hour": 1, "minute": 5}
